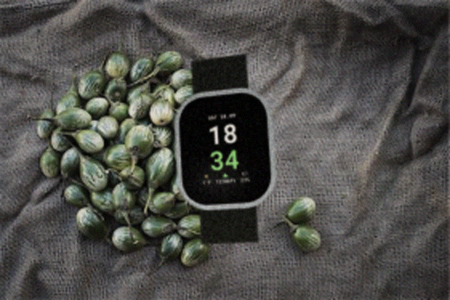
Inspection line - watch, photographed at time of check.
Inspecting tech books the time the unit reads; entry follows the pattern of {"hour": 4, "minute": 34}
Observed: {"hour": 18, "minute": 34}
